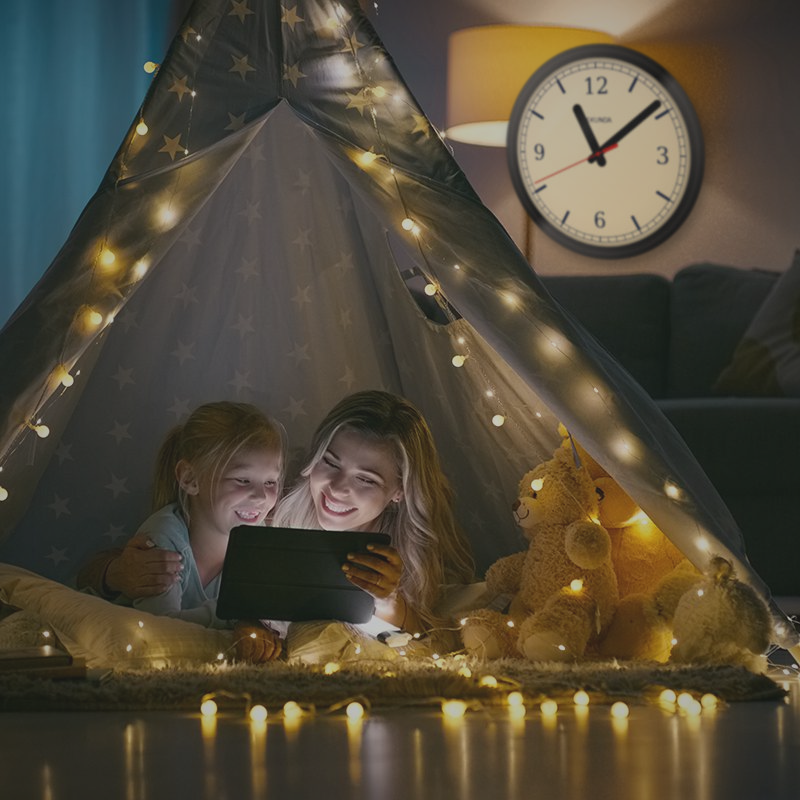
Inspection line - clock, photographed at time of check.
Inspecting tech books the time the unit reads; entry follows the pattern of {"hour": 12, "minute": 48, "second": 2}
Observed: {"hour": 11, "minute": 8, "second": 41}
